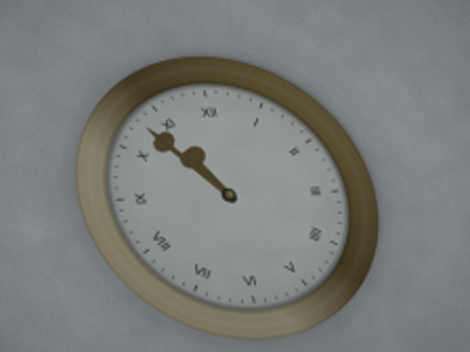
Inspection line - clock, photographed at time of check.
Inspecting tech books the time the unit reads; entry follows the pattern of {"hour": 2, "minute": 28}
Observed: {"hour": 10, "minute": 53}
